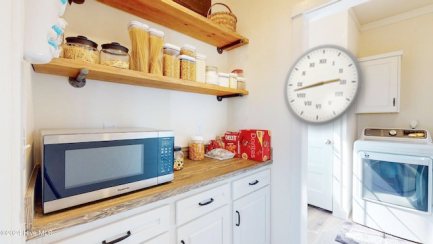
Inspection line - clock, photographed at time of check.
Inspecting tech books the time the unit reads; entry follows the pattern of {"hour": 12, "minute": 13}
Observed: {"hour": 2, "minute": 43}
